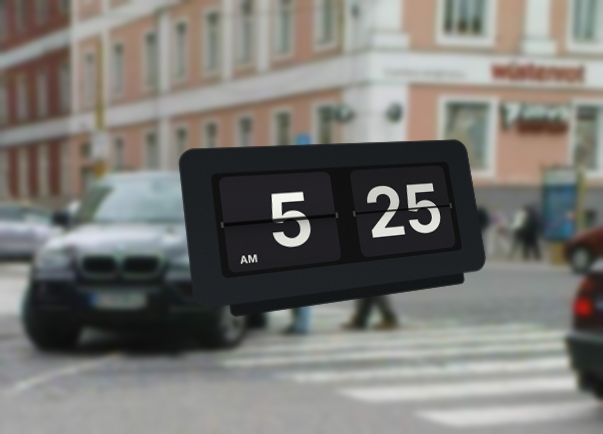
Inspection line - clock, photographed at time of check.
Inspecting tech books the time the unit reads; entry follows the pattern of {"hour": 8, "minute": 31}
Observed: {"hour": 5, "minute": 25}
